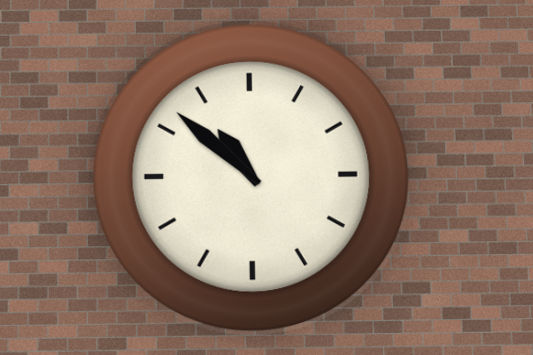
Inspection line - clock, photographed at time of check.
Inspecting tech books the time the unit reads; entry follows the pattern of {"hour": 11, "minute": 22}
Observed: {"hour": 10, "minute": 52}
